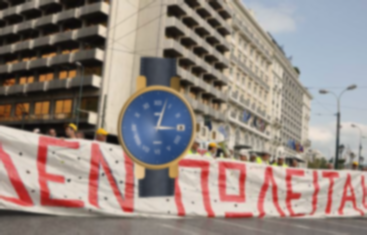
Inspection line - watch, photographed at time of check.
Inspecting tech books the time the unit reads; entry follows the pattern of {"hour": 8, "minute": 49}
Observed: {"hour": 3, "minute": 3}
